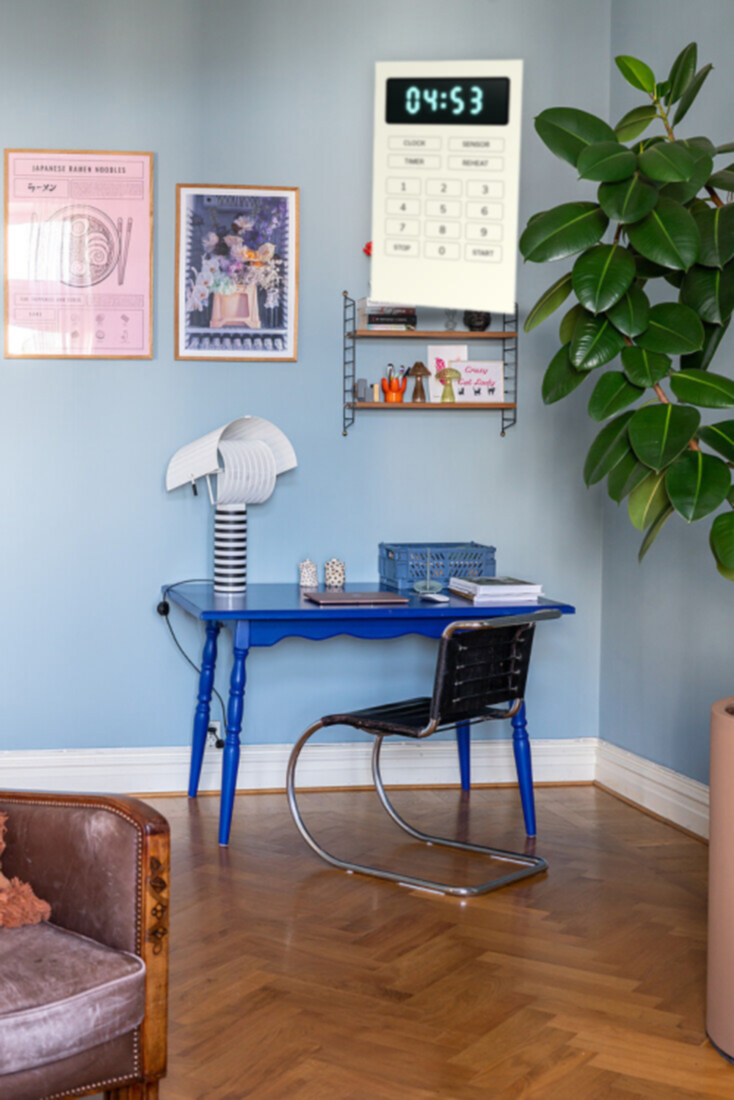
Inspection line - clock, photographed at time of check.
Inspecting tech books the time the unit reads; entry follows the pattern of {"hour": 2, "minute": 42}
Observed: {"hour": 4, "minute": 53}
